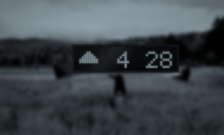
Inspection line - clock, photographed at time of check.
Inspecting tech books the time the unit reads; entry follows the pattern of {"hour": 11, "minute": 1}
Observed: {"hour": 4, "minute": 28}
